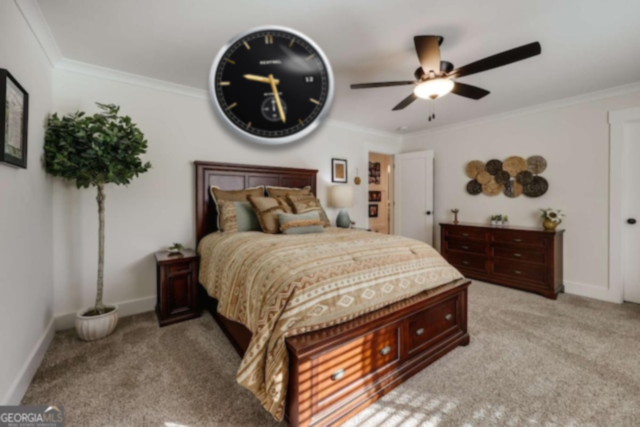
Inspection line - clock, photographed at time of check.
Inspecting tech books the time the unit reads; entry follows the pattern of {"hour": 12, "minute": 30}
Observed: {"hour": 9, "minute": 28}
